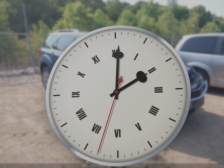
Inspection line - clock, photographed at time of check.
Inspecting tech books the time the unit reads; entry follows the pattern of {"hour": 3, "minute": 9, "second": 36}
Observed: {"hour": 2, "minute": 0, "second": 33}
